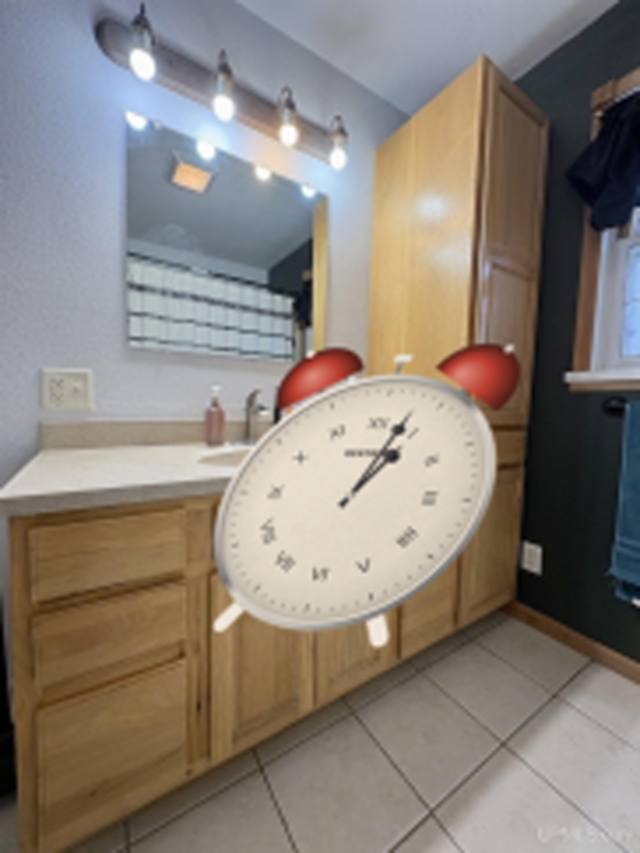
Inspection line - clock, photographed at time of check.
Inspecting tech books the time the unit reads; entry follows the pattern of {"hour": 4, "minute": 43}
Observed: {"hour": 1, "minute": 3}
